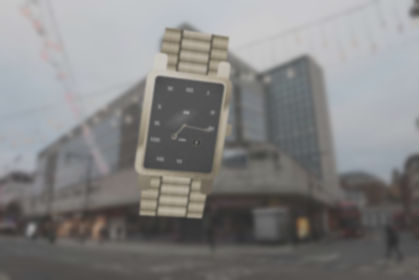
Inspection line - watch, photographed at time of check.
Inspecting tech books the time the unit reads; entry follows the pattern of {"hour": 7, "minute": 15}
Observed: {"hour": 7, "minute": 16}
